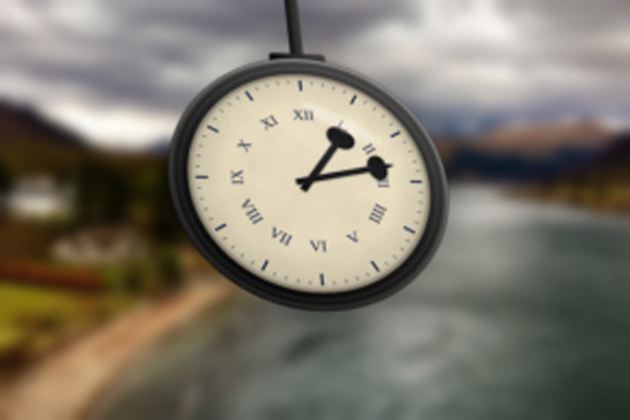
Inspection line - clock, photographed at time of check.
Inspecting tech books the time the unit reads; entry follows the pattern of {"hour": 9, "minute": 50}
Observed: {"hour": 1, "minute": 13}
